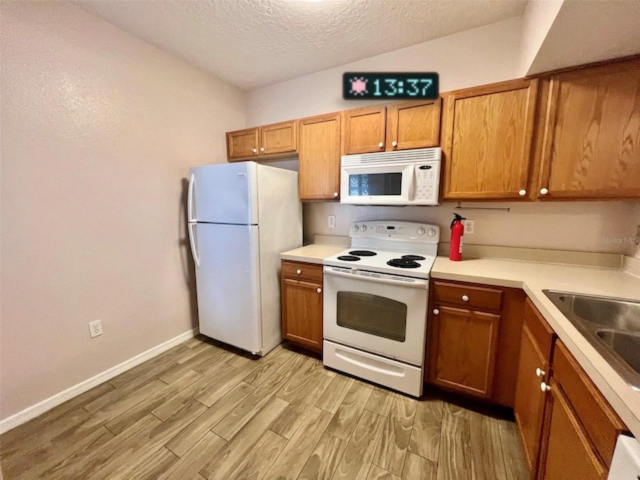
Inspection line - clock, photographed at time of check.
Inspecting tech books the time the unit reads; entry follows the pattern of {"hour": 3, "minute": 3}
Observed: {"hour": 13, "minute": 37}
